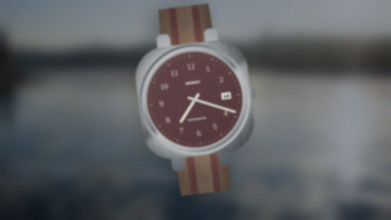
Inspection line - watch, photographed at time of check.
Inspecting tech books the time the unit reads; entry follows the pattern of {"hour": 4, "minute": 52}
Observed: {"hour": 7, "minute": 19}
